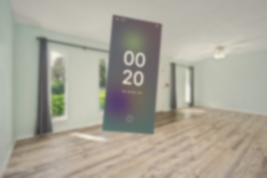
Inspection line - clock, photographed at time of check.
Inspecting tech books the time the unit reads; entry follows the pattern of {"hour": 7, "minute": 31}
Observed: {"hour": 0, "minute": 20}
